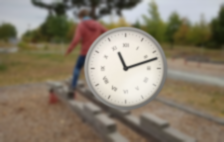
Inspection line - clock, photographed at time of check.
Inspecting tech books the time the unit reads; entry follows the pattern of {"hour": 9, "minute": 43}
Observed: {"hour": 11, "minute": 12}
